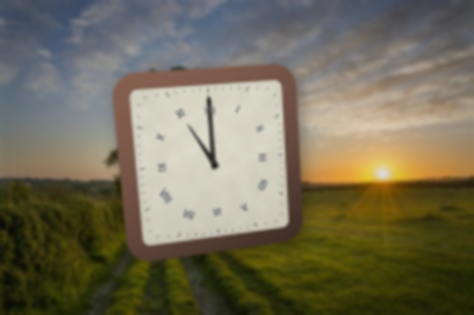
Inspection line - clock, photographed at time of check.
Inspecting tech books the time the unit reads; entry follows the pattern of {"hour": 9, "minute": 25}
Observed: {"hour": 11, "minute": 0}
